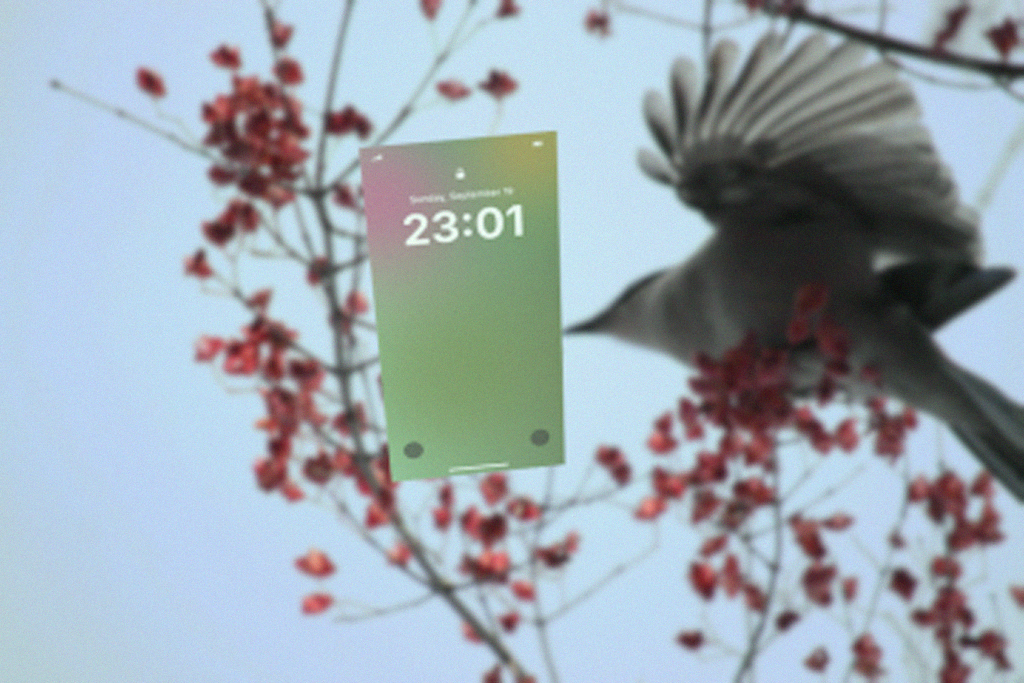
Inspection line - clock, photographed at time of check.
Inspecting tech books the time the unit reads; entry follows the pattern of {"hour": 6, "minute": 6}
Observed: {"hour": 23, "minute": 1}
